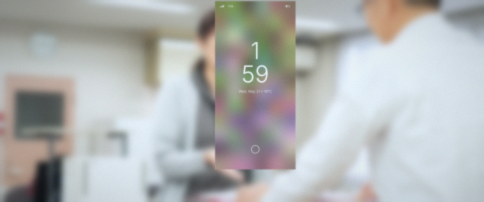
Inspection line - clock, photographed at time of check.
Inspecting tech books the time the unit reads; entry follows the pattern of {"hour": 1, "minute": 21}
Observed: {"hour": 1, "minute": 59}
